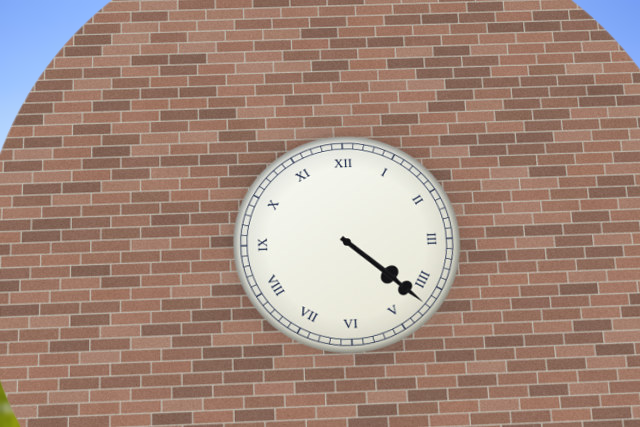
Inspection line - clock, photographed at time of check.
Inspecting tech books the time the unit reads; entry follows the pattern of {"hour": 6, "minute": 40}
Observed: {"hour": 4, "minute": 22}
